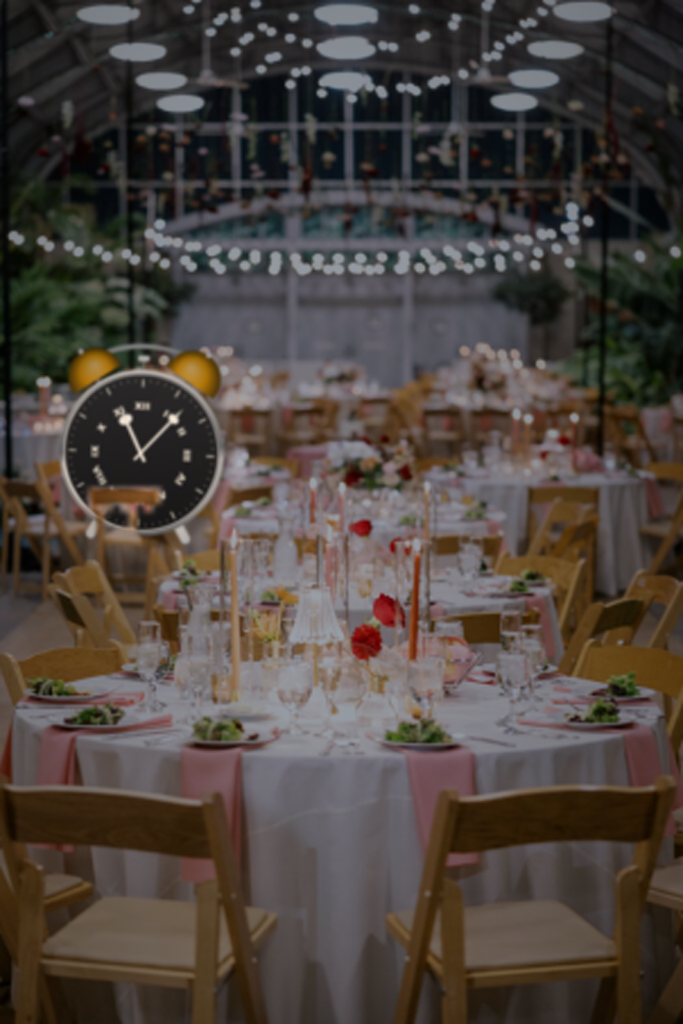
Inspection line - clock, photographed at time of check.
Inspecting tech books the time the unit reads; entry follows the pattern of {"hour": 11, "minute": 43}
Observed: {"hour": 11, "minute": 7}
